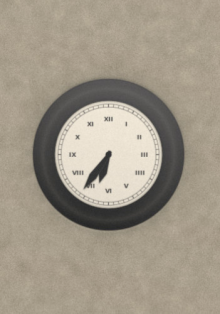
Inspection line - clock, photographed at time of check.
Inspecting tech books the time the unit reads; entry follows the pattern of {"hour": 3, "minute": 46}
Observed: {"hour": 6, "minute": 36}
